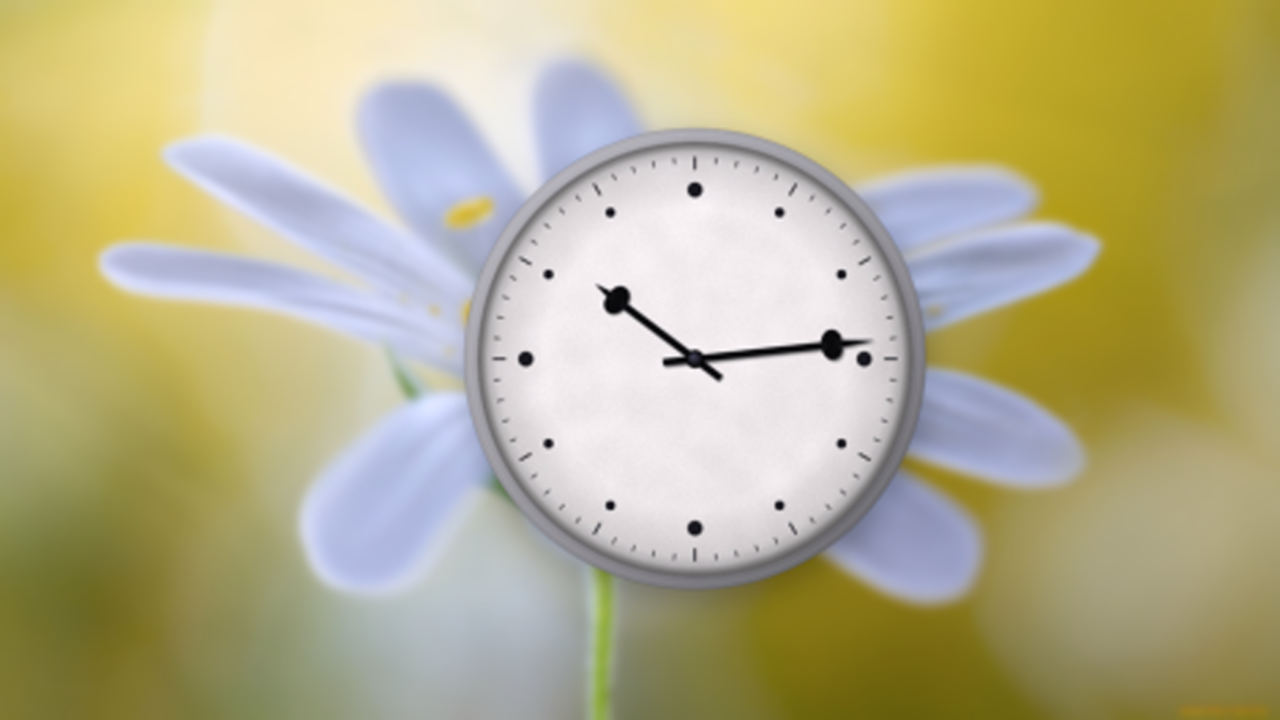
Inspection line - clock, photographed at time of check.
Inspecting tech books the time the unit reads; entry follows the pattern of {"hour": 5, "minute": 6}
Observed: {"hour": 10, "minute": 14}
